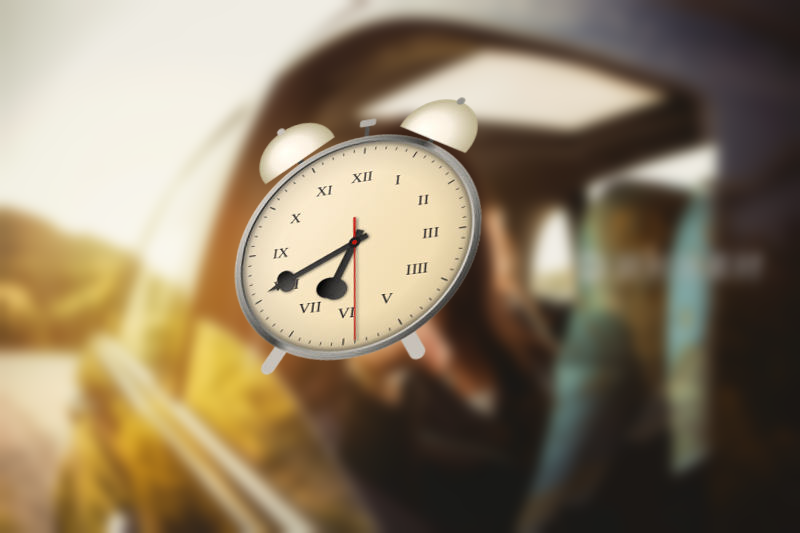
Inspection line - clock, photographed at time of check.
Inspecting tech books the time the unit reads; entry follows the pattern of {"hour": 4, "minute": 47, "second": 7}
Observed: {"hour": 6, "minute": 40, "second": 29}
